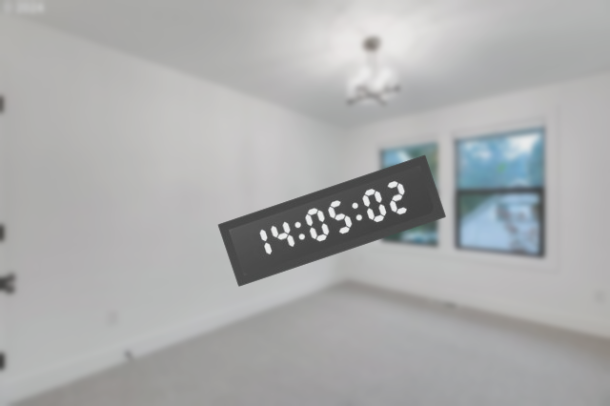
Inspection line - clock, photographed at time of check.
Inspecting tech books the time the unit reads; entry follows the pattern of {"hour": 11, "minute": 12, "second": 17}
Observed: {"hour": 14, "minute": 5, "second": 2}
